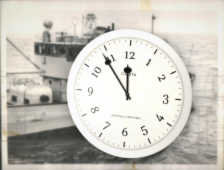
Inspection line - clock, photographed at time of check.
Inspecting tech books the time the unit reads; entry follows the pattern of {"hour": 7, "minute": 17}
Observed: {"hour": 11, "minute": 54}
